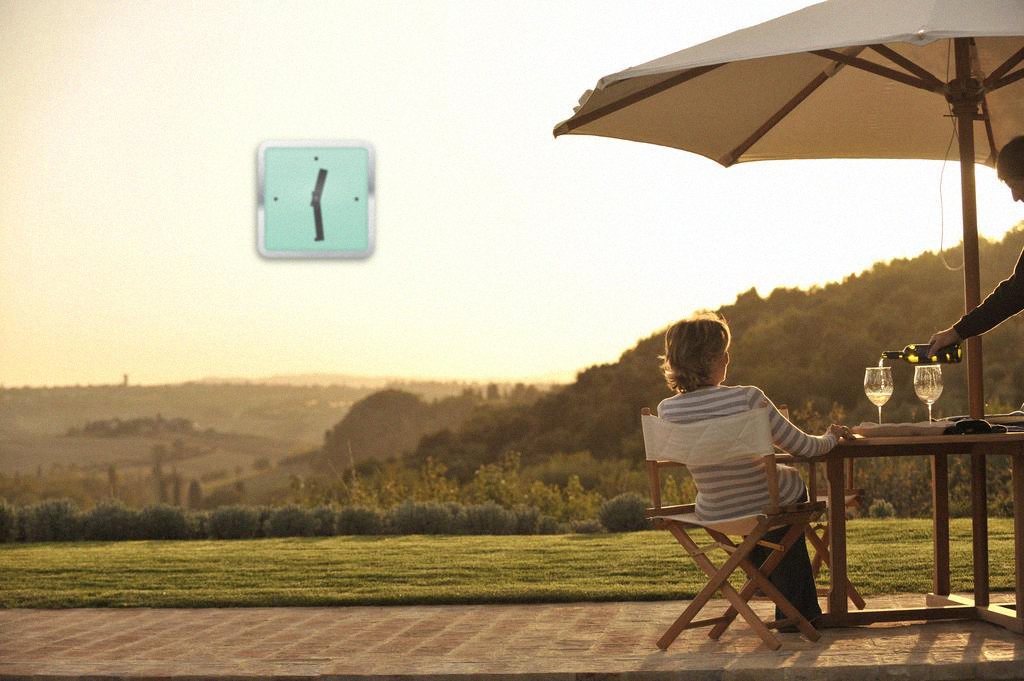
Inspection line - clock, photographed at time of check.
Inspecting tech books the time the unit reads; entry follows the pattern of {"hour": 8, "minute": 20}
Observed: {"hour": 12, "minute": 29}
